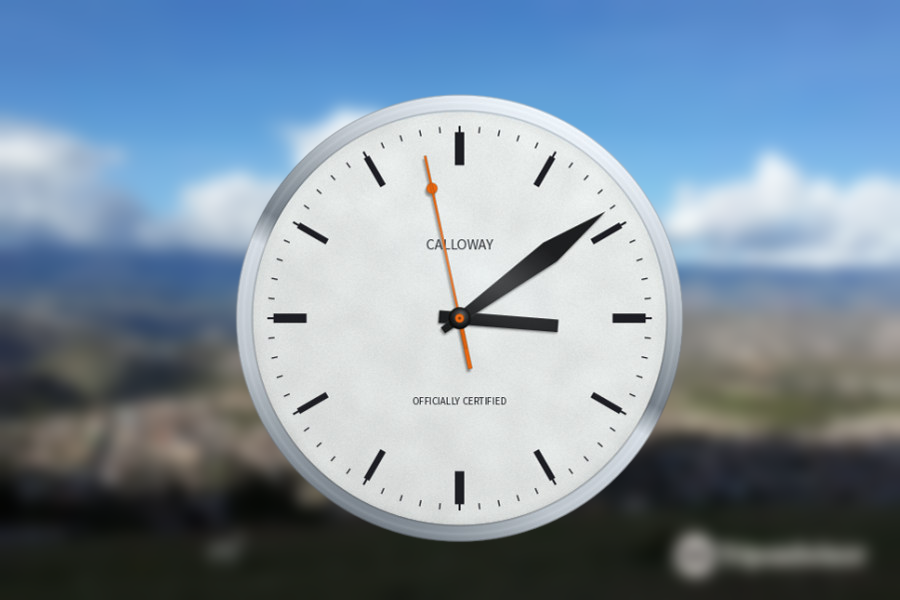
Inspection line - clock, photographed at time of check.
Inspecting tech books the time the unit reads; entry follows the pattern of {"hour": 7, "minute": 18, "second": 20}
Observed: {"hour": 3, "minute": 8, "second": 58}
